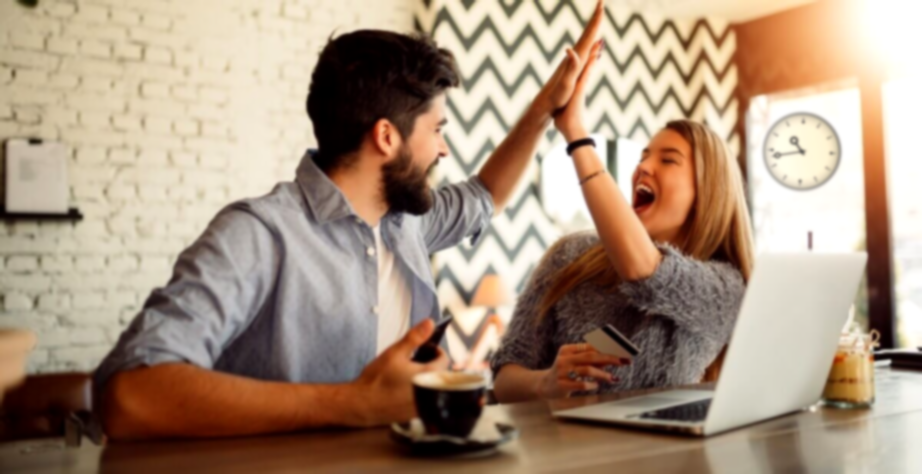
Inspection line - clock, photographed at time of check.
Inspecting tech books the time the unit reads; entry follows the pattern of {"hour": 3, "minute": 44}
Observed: {"hour": 10, "minute": 43}
